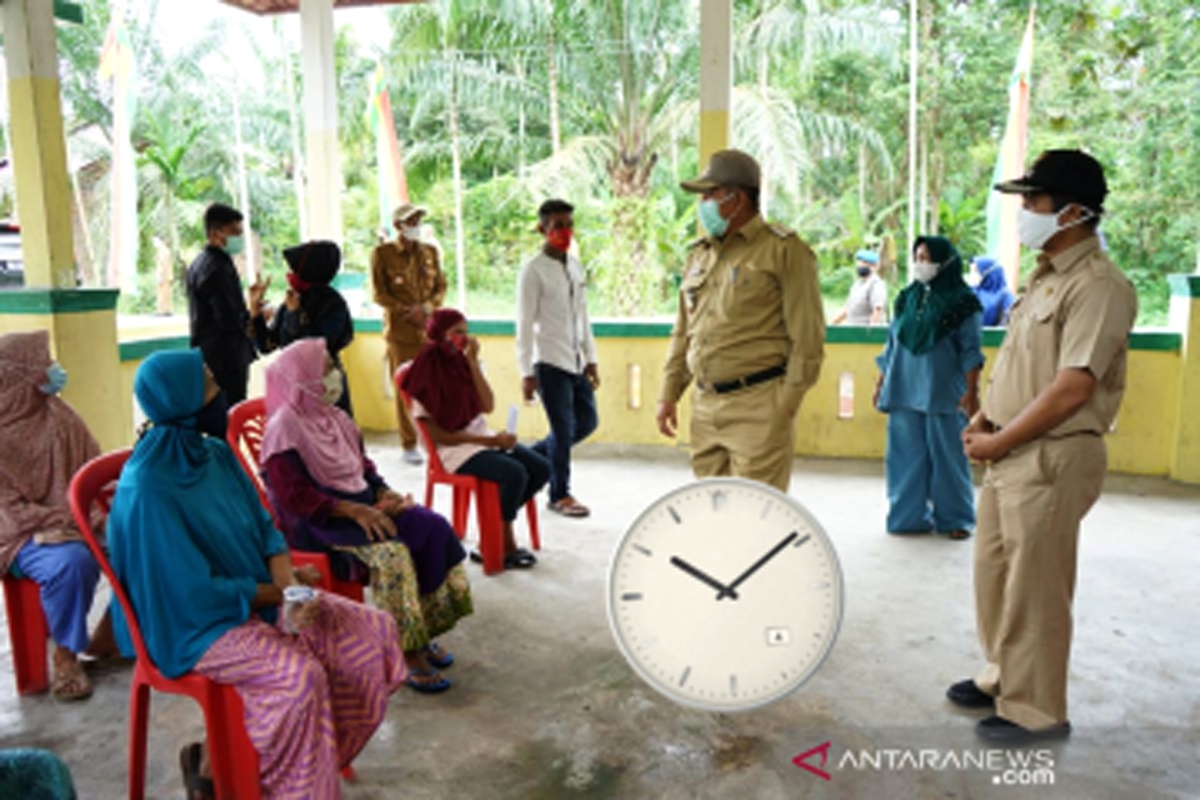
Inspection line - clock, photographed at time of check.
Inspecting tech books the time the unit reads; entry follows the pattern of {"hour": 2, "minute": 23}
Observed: {"hour": 10, "minute": 9}
